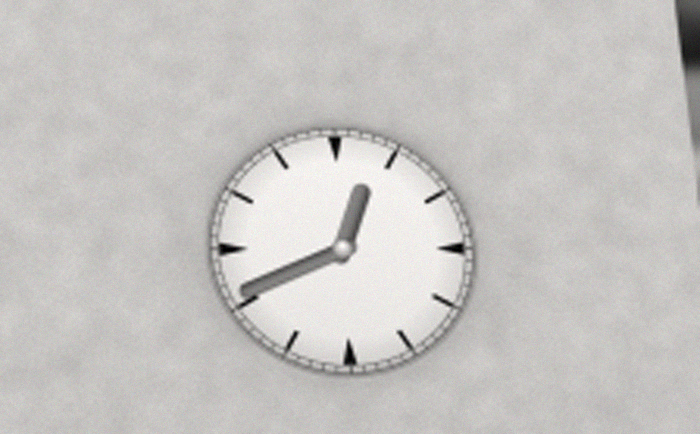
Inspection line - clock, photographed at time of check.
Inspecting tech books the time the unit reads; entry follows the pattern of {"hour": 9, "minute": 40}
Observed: {"hour": 12, "minute": 41}
